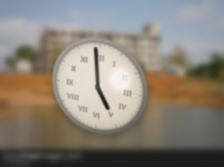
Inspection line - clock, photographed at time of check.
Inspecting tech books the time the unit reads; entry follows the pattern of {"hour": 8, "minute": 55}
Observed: {"hour": 4, "minute": 59}
